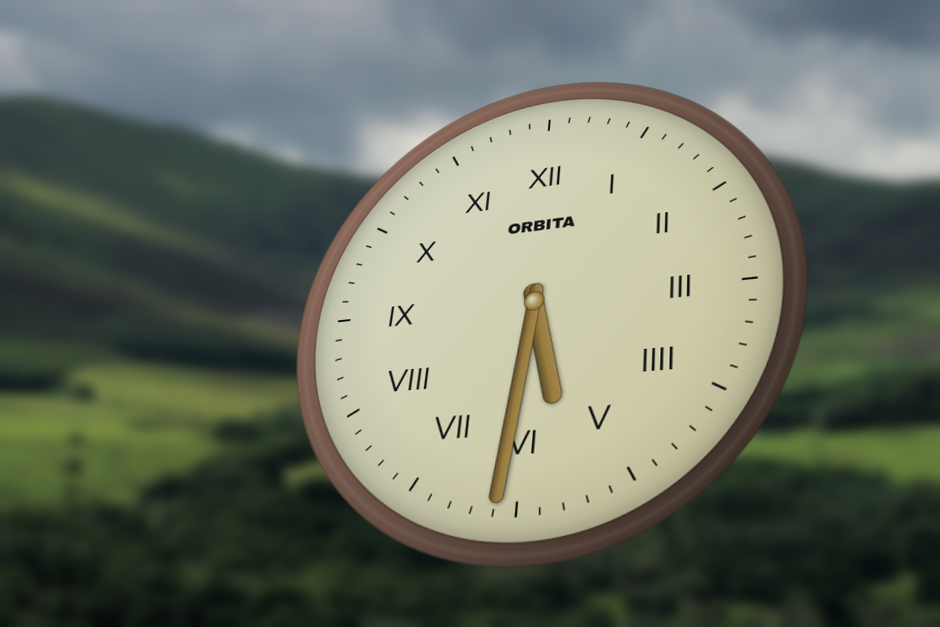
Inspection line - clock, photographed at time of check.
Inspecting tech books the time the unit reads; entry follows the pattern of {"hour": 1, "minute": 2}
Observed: {"hour": 5, "minute": 31}
